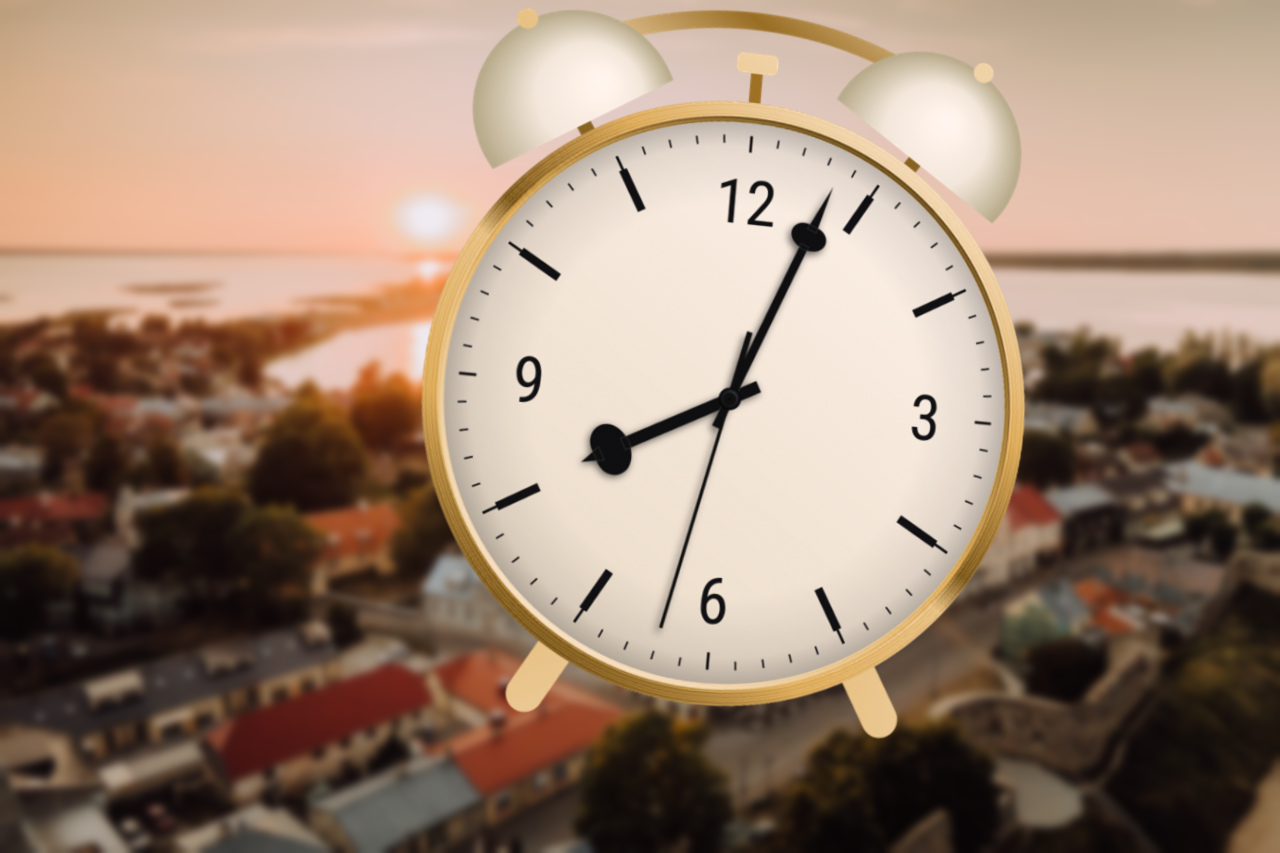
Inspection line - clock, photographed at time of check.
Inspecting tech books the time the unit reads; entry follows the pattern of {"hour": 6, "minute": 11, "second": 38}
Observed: {"hour": 8, "minute": 3, "second": 32}
